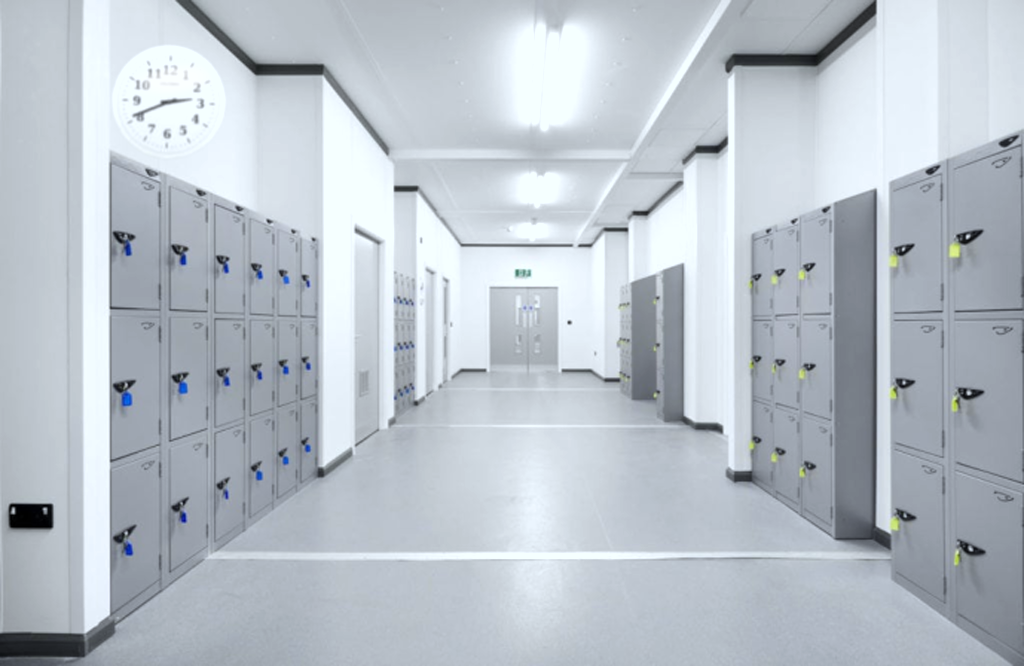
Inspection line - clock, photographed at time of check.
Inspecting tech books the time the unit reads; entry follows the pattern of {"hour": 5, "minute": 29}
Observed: {"hour": 2, "minute": 41}
